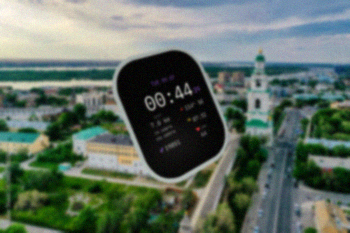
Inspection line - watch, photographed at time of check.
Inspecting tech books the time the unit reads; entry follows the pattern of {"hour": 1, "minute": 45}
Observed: {"hour": 0, "minute": 44}
